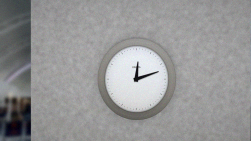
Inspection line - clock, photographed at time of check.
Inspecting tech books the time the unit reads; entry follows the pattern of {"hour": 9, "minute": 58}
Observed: {"hour": 12, "minute": 12}
